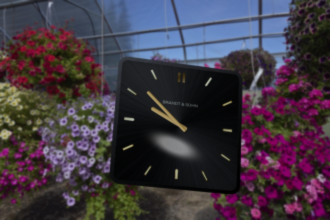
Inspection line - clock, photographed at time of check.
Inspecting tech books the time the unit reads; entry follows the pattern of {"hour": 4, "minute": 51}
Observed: {"hour": 9, "minute": 52}
